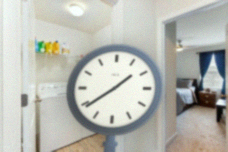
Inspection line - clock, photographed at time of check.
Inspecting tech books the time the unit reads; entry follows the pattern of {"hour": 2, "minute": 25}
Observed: {"hour": 1, "minute": 39}
